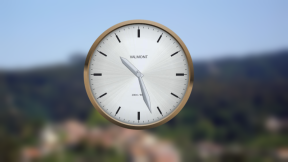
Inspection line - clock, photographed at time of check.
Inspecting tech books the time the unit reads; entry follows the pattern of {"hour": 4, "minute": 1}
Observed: {"hour": 10, "minute": 27}
